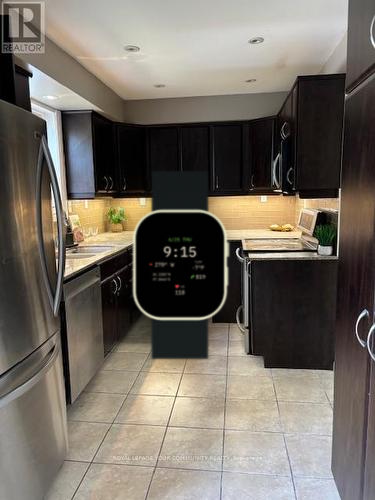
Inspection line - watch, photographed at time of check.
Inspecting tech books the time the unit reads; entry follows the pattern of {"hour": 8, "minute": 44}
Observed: {"hour": 9, "minute": 15}
